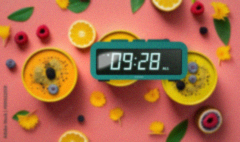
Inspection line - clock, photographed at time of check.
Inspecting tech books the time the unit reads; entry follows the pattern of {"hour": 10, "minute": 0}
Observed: {"hour": 9, "minute": 28}
